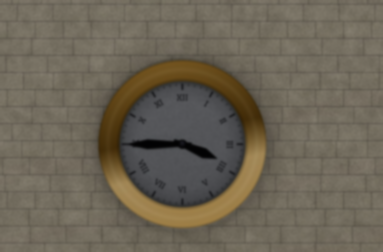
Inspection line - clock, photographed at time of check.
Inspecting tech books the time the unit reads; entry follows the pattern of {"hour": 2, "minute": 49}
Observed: {"hour": 3, "minute": 45}
